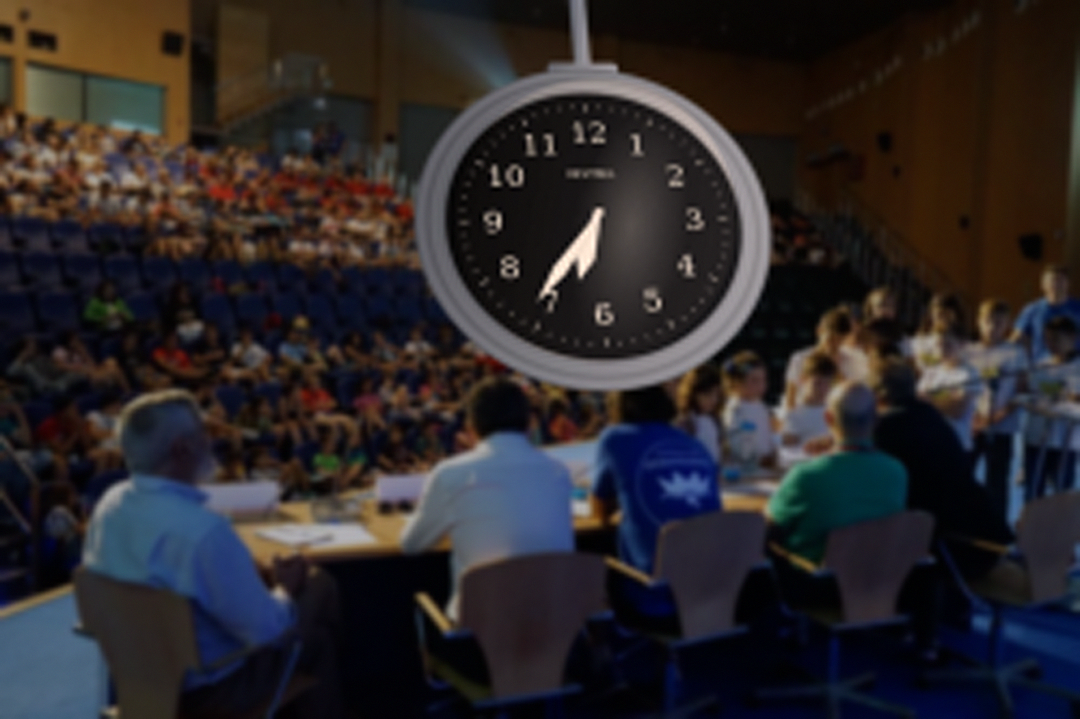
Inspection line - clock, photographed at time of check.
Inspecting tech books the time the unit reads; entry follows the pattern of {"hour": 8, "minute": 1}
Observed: {"hour": 6, "minute": 36}
